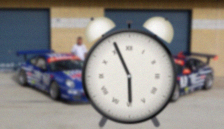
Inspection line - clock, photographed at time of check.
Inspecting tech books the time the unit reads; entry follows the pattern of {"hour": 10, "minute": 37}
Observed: {"hour": 5, "minute": 56}
